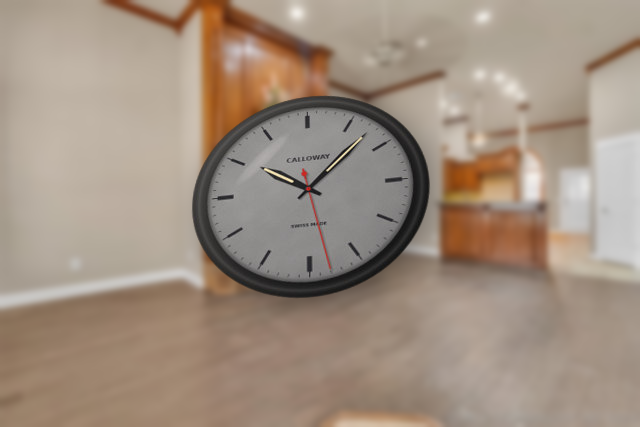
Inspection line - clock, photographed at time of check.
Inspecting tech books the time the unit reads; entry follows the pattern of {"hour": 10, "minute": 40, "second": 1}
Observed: {"hour": 10, "minute": 7, "second": 28}
